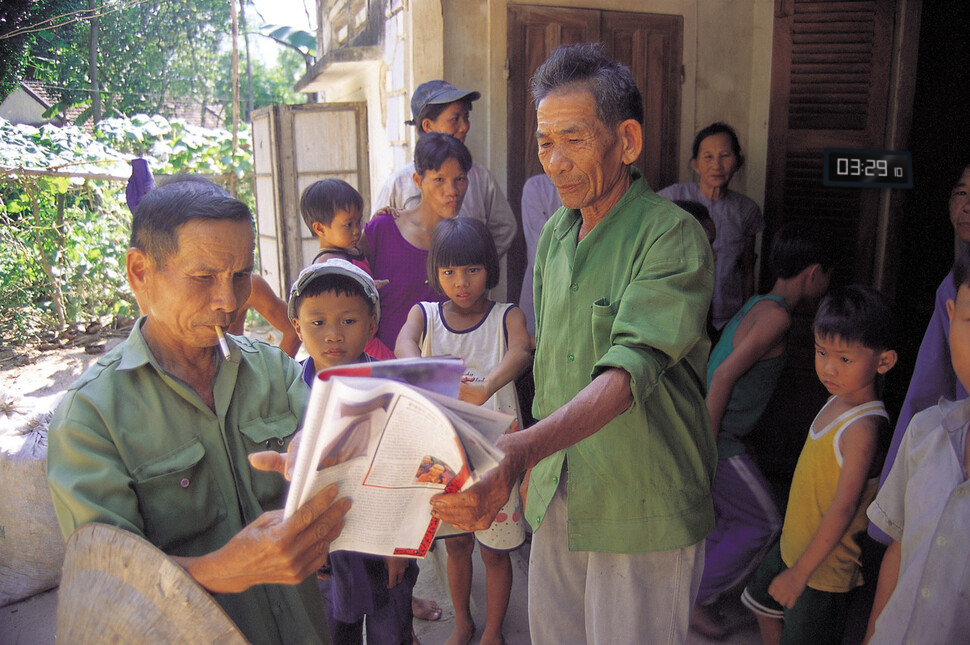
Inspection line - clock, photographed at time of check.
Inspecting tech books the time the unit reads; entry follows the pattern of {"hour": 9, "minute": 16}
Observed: {"hour": 3, "minute": 29}
